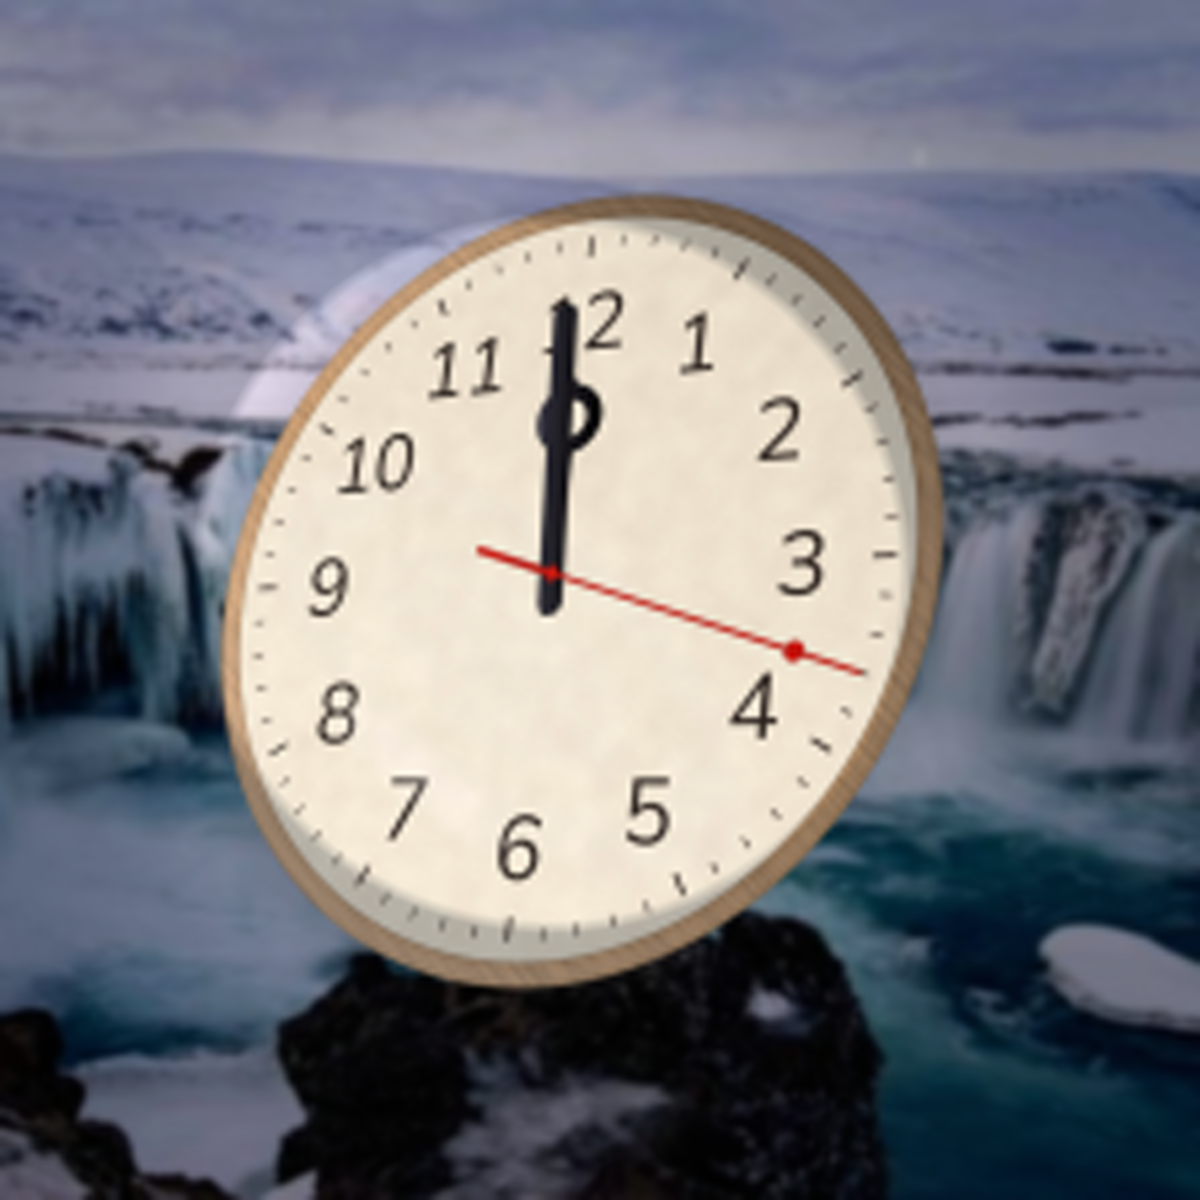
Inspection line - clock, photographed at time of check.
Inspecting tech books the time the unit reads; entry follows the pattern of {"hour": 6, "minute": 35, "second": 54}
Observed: {"hour": 11, "minute": 59, "second": 18}
